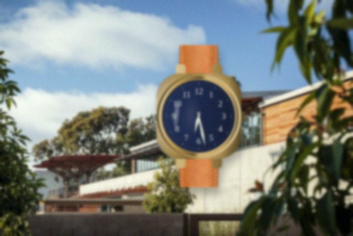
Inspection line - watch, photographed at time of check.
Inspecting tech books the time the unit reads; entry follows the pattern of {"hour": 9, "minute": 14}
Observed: {"hour": 6, "minute": 28}
